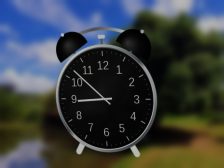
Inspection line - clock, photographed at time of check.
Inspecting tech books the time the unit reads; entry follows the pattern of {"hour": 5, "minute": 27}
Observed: {"hour": 8, "minute": 52}
